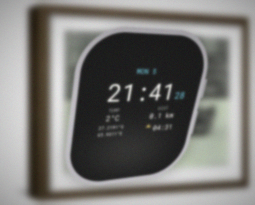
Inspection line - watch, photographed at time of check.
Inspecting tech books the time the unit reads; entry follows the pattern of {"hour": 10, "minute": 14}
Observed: {"hour": 21, "minute": 41}
